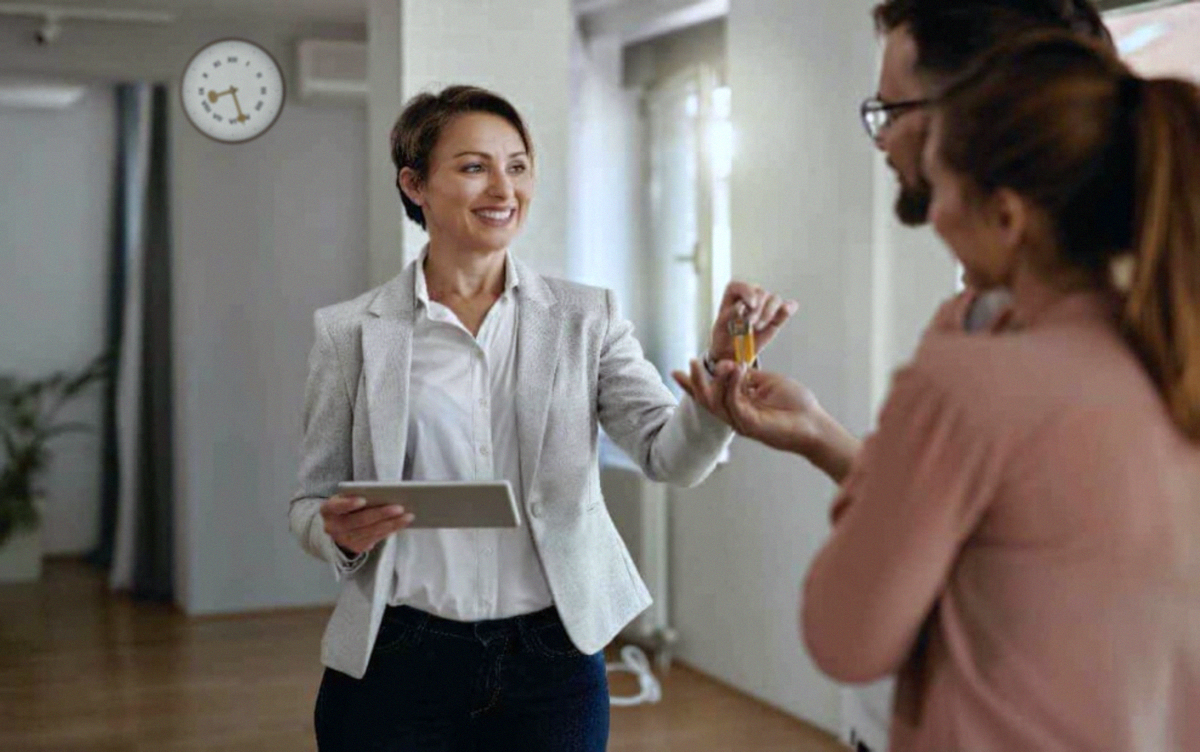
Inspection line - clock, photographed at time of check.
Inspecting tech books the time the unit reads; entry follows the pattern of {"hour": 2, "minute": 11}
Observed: {"hour": 8, "minute": 27}
